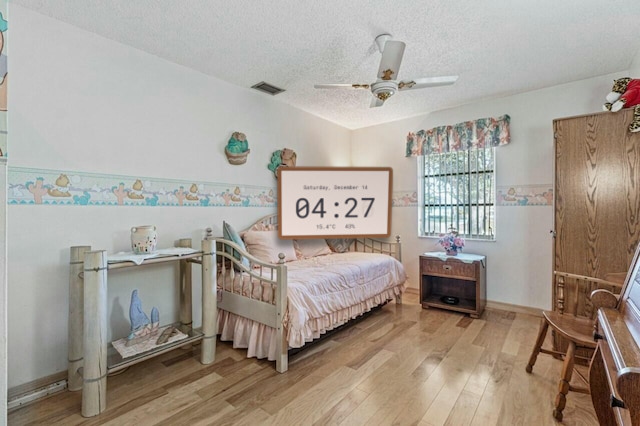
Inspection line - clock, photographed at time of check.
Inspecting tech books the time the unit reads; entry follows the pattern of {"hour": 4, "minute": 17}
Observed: {"hour": 4, "minute": 27}
